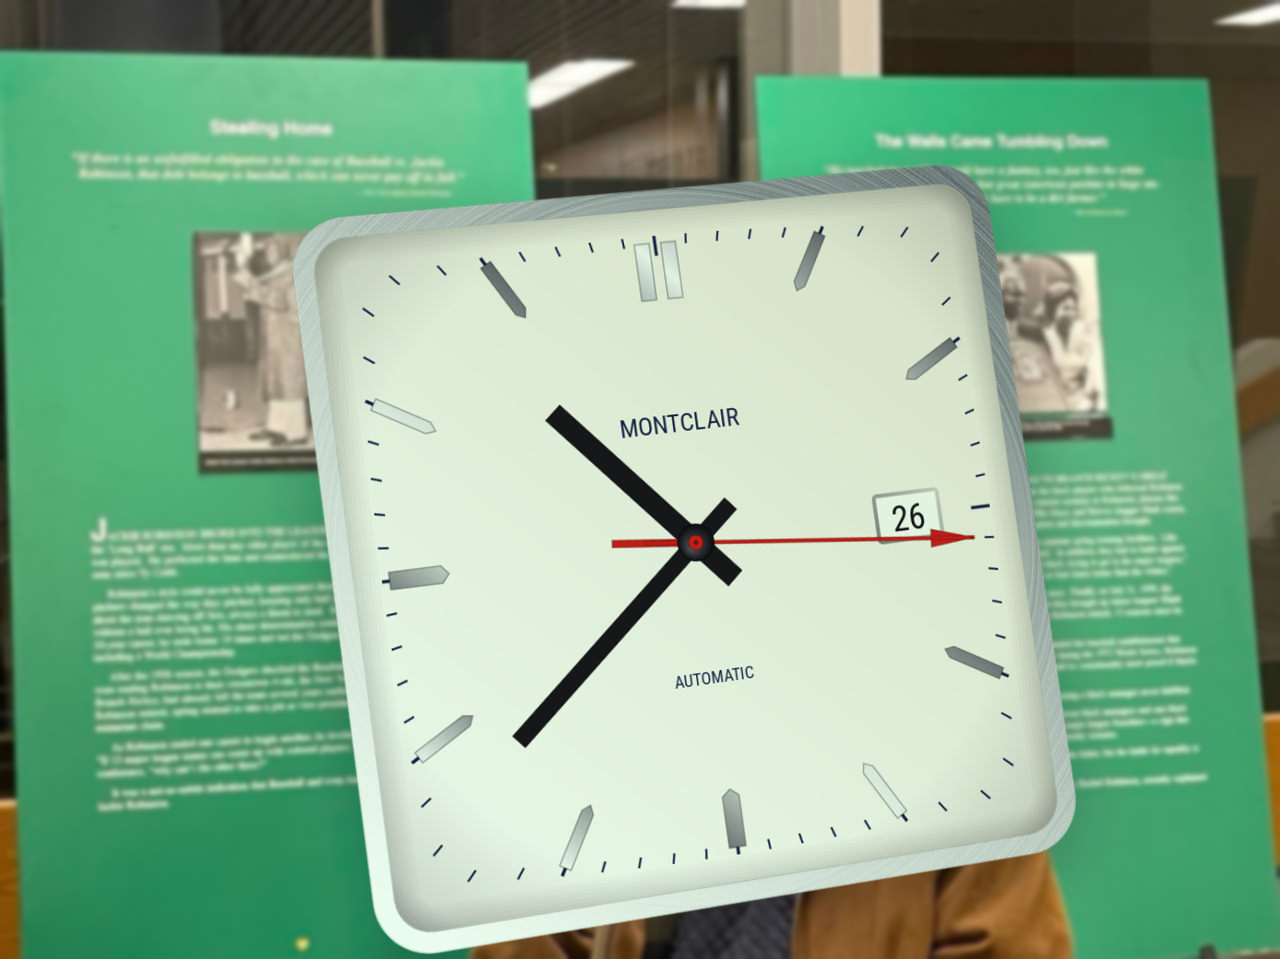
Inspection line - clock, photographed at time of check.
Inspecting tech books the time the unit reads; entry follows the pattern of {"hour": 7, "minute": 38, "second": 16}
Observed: {"hour": 10, "minute": 38, "second": 16}
